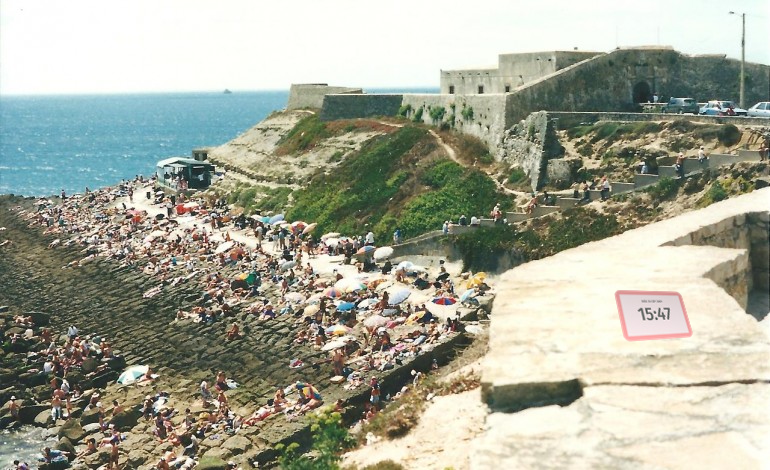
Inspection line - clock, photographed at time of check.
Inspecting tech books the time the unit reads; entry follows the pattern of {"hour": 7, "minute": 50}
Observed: {"hour": 15, "minute": 47}
